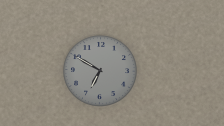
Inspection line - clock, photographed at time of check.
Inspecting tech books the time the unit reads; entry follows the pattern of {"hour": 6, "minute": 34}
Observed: {"hour": 6, "minute": 50}
